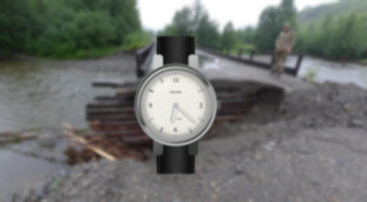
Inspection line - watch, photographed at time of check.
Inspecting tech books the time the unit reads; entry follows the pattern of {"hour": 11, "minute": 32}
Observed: {"hour": 6, "minute": 22}
